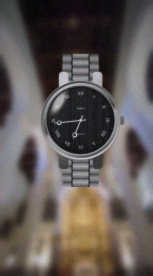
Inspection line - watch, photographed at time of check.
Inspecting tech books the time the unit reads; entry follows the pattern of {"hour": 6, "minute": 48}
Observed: {"hour": 6, "minute": 44}
